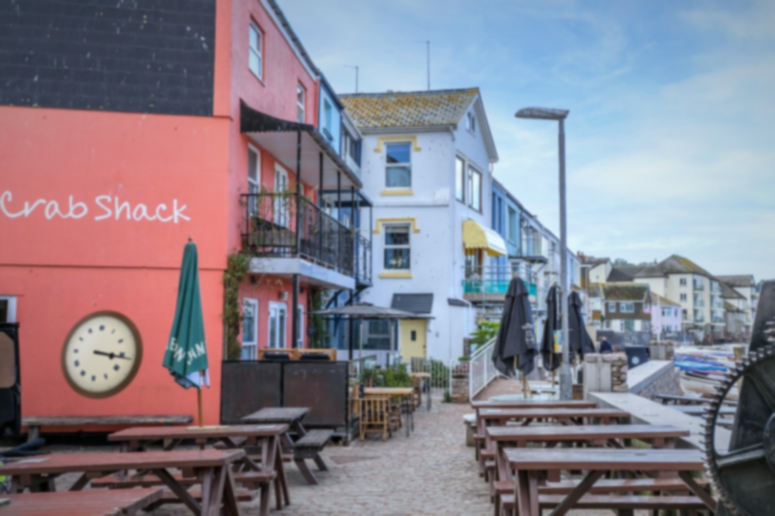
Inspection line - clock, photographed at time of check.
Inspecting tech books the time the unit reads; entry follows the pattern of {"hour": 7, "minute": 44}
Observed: {"hour": 3, "minute": 16}
